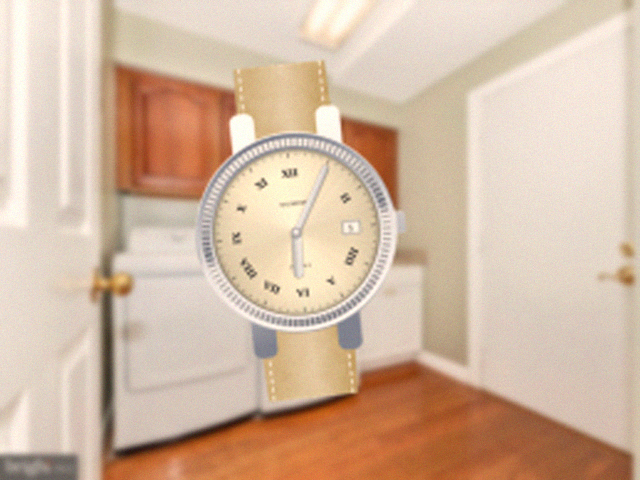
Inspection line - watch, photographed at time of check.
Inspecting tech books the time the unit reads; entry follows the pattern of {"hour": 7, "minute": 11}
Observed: {"hour": 6, "minute": 5}
